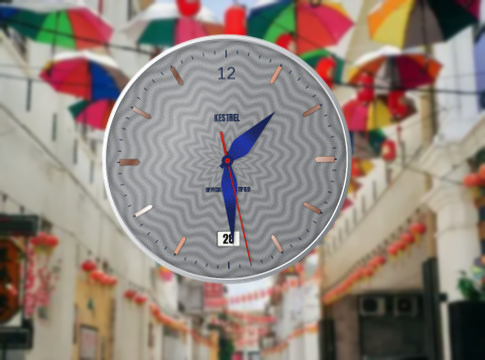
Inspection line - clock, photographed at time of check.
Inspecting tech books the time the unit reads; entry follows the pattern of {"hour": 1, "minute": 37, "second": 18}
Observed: {"hour": 1, "minute": 29, "second": 28}
